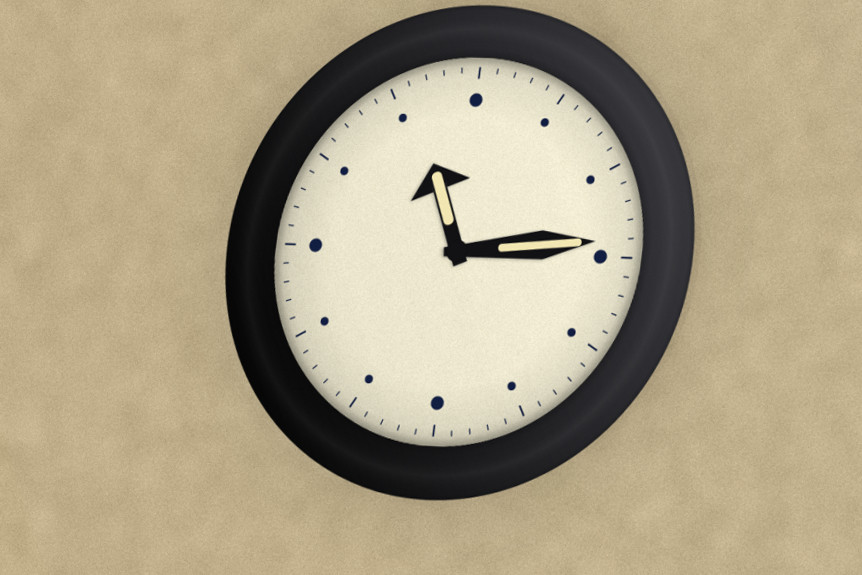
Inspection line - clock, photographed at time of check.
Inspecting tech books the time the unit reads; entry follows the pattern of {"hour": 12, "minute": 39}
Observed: {"hour": 11, "minute": 14}
